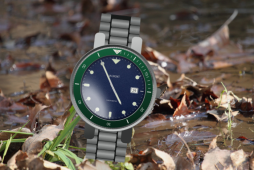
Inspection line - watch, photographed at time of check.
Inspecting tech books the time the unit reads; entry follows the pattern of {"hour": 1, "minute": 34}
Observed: {"hour": 4, "minute": 55}
